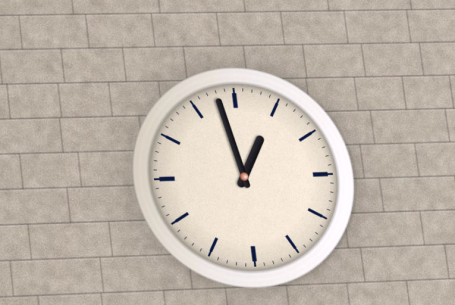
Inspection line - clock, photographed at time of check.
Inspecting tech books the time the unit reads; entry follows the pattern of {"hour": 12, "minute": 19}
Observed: {"hour": 12, "minute": 58}
